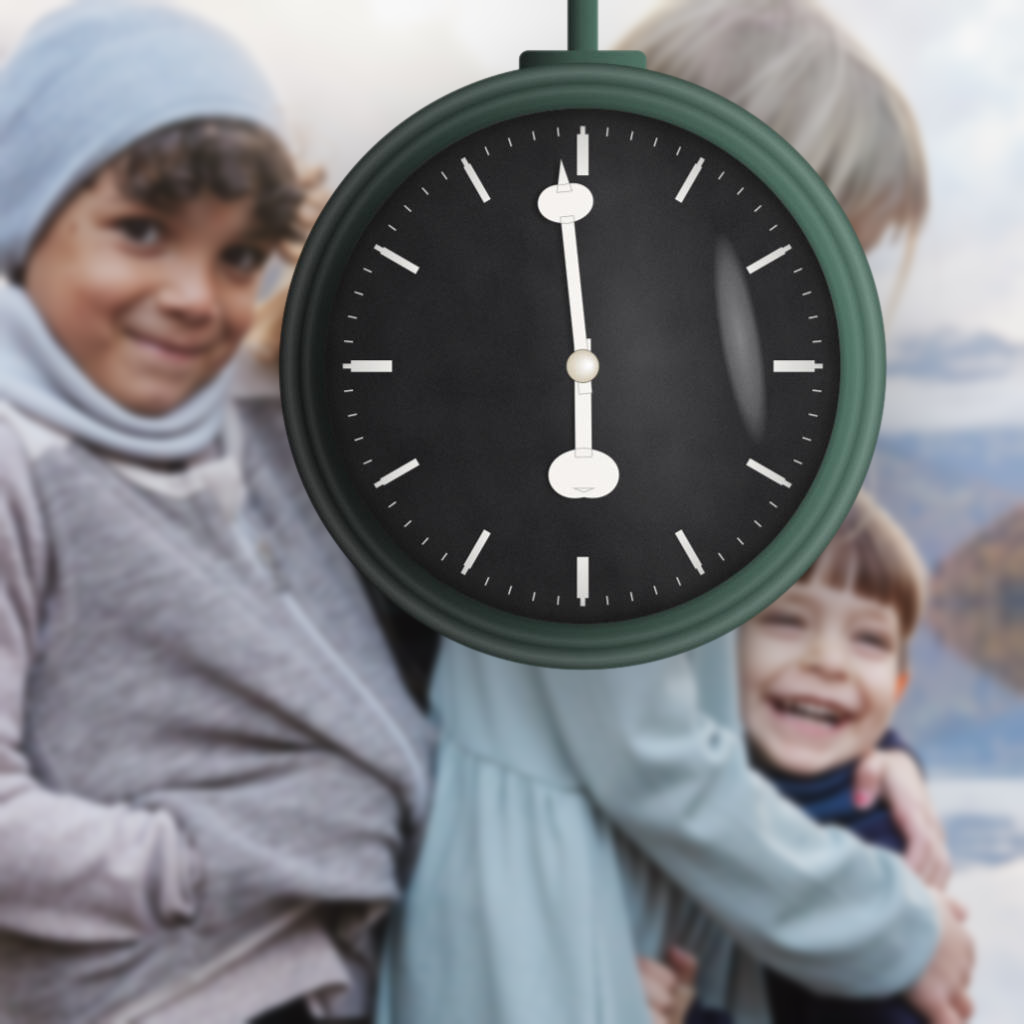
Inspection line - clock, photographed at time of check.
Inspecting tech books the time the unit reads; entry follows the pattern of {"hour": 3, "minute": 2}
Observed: {"hour": 5, "minute": 59}
